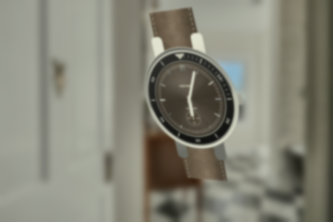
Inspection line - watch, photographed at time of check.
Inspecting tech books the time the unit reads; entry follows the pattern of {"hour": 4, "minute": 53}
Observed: {"hour": 6, "minute": 4}
